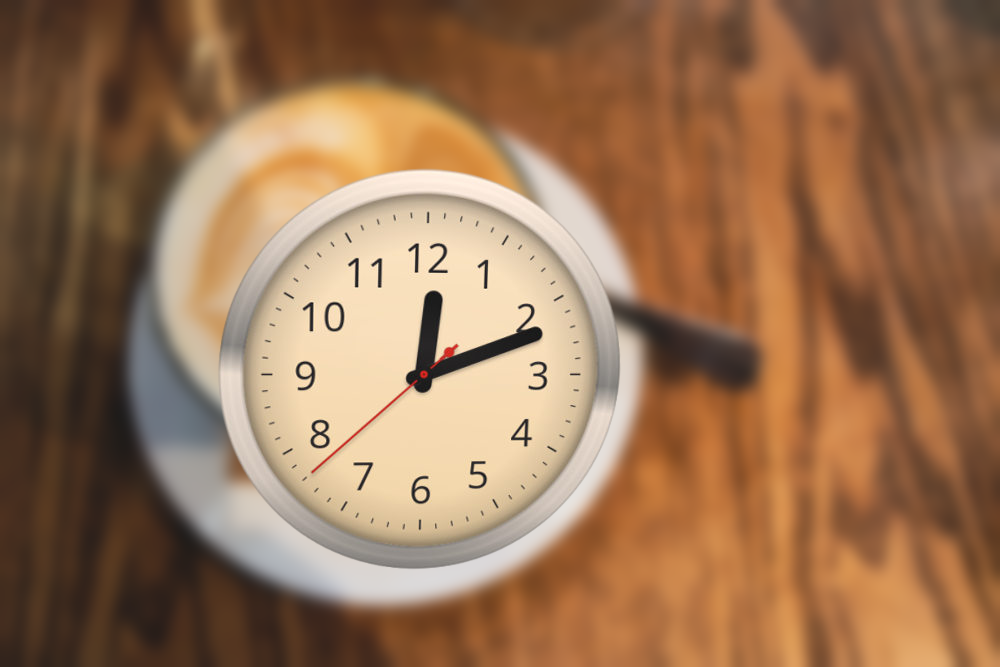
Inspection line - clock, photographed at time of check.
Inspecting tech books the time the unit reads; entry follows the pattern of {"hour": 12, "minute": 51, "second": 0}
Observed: {"hour": 12, "minute": 11, "second": 38}
